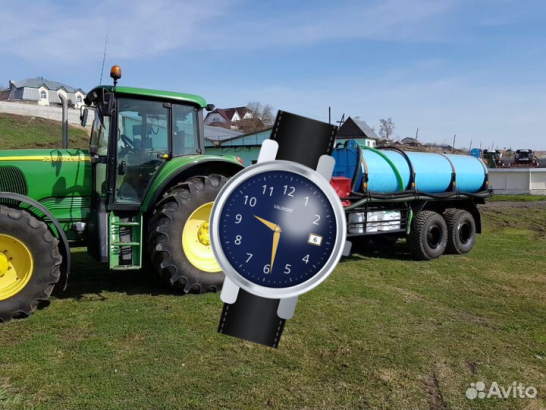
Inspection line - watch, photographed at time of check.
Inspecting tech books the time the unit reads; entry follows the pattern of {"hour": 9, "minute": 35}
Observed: {"hour": 9, "minute": 29}
